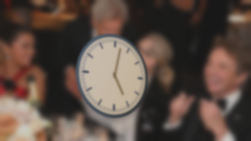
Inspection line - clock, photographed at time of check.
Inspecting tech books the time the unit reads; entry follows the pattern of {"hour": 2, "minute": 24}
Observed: {"hour": 5, "minute": 2}
